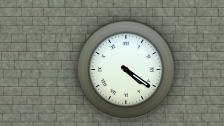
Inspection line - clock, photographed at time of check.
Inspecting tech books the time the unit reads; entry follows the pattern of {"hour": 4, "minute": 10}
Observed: {"hour": 4, "minute": 21}
